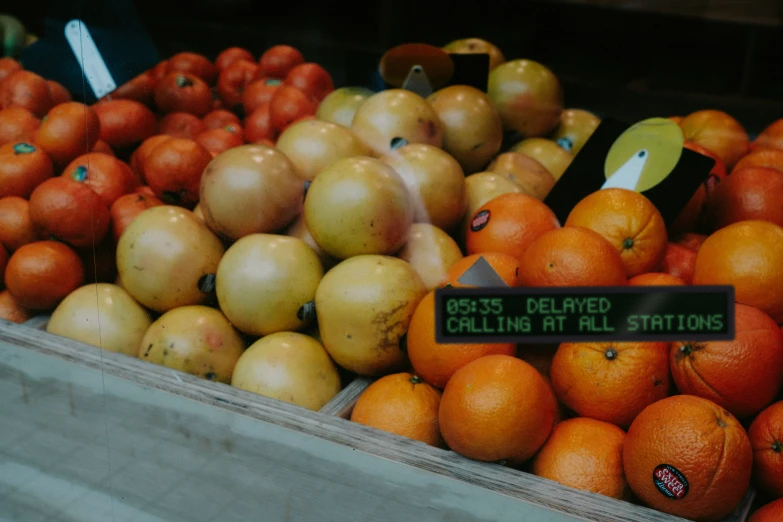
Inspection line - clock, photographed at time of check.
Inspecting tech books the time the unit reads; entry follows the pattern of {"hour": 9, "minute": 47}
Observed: {"hour": 5, "minute": 35}
